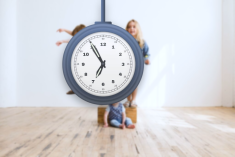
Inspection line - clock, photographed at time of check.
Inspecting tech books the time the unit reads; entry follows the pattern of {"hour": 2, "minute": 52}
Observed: {"hour": 6, "minute": 55}
